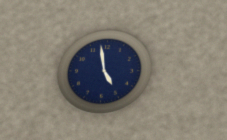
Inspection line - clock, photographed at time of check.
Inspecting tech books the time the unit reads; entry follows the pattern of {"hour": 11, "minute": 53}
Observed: {"hour": 4, "minute": 58}
